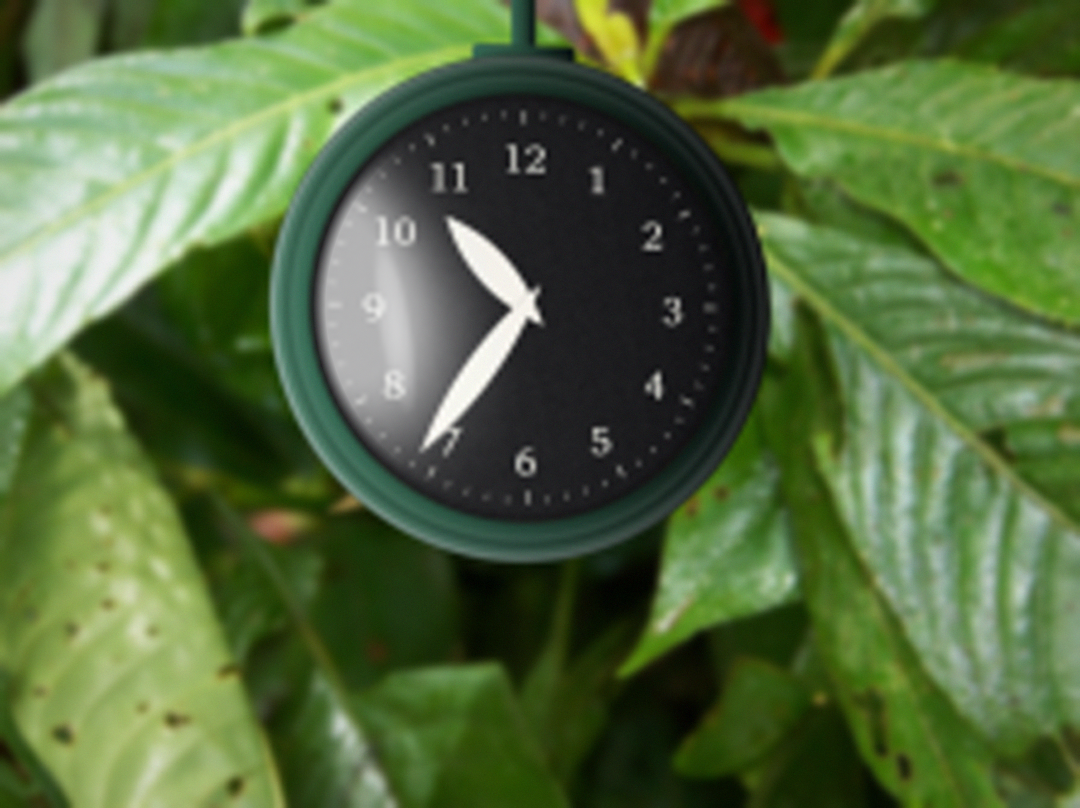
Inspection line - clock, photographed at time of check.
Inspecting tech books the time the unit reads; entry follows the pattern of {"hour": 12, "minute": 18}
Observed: {"hour": 10, "minute": 36}
